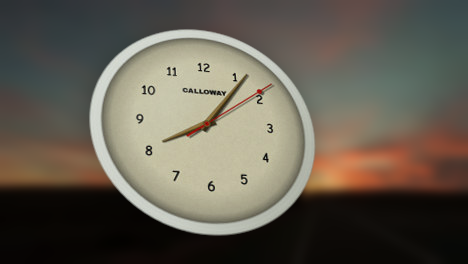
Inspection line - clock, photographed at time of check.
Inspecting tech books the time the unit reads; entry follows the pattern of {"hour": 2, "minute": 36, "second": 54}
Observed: {"hour": 8, "minute": 6, "second": 9}
